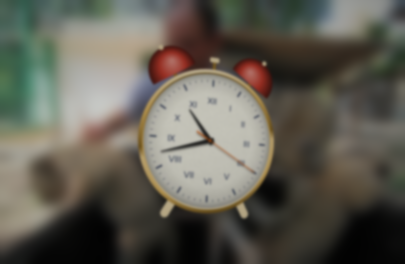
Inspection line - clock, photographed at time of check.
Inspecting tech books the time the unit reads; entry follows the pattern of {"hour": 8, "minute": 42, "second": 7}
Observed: {"hour": 10, "minute": 42, "second": 20}
